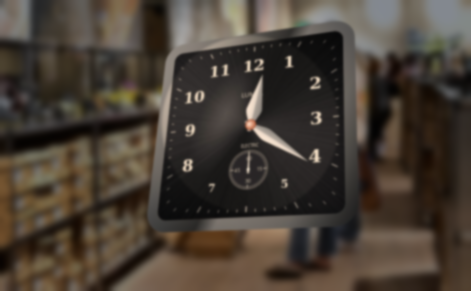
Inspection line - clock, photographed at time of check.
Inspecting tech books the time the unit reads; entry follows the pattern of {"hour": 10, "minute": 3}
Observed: {"hour": 12, "minute": 21}
